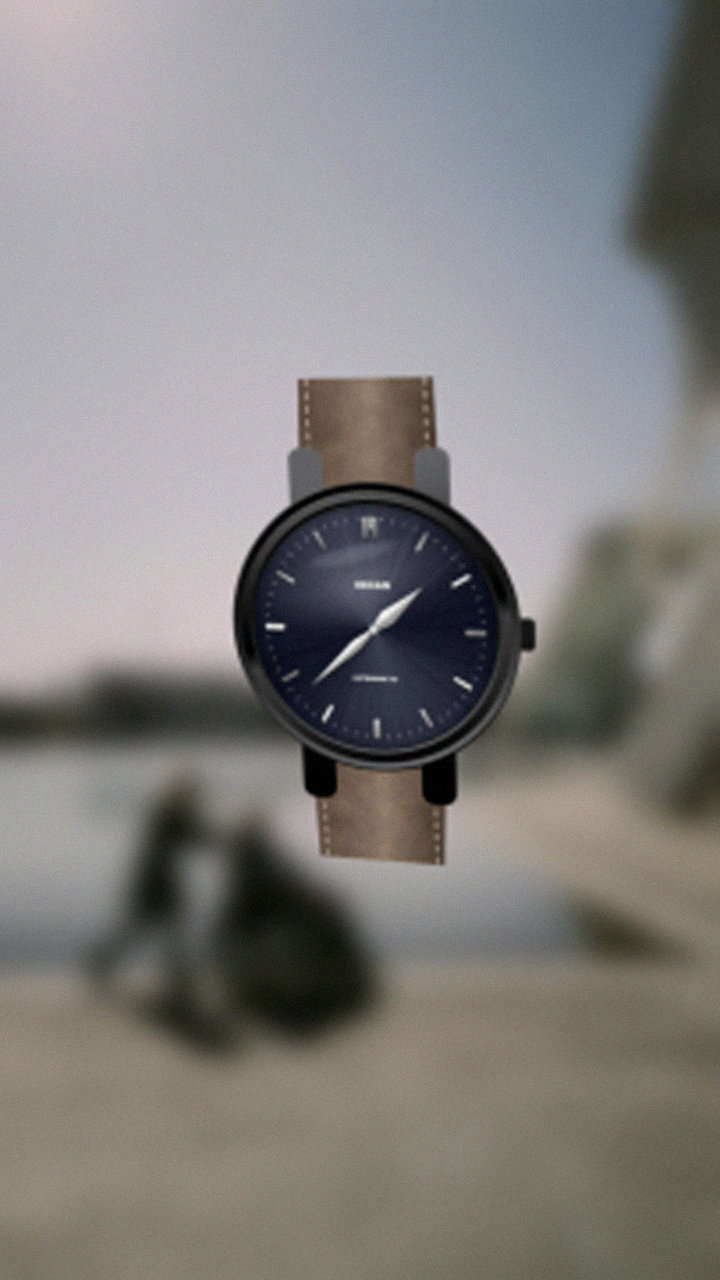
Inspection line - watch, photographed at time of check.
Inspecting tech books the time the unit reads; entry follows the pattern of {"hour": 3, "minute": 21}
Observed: {"hour": 1, "minute": 38}
